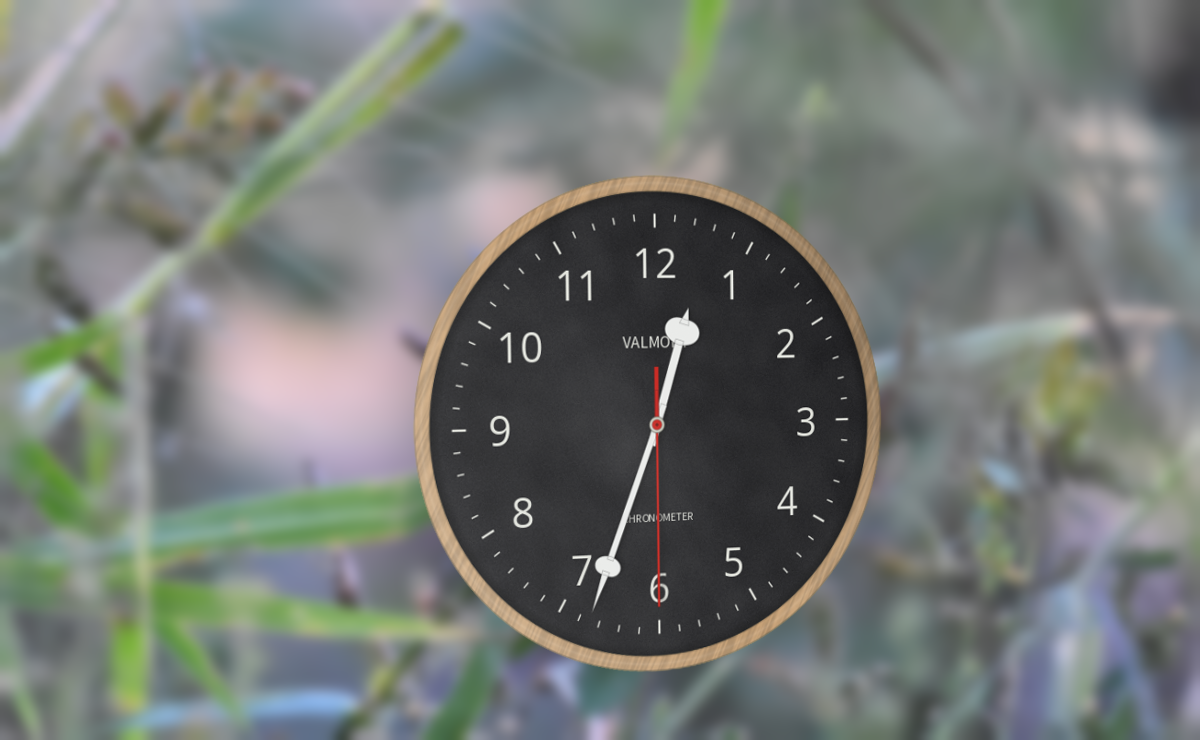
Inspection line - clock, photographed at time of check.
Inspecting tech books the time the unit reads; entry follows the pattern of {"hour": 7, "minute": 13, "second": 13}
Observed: {"hour": 12, "minute": 33, "second": 30}
